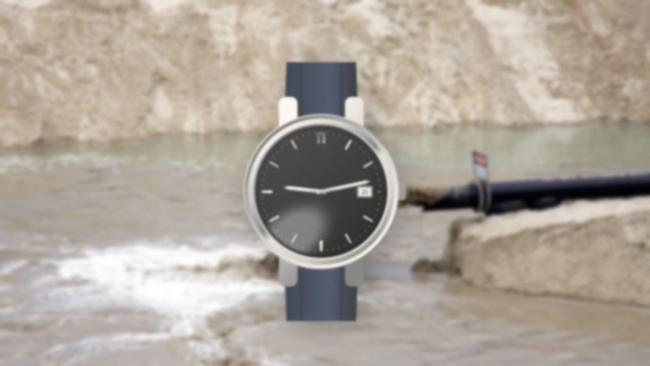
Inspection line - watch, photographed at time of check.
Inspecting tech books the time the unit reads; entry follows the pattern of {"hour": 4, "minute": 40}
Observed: {"hour": 9, "minute": 13}
